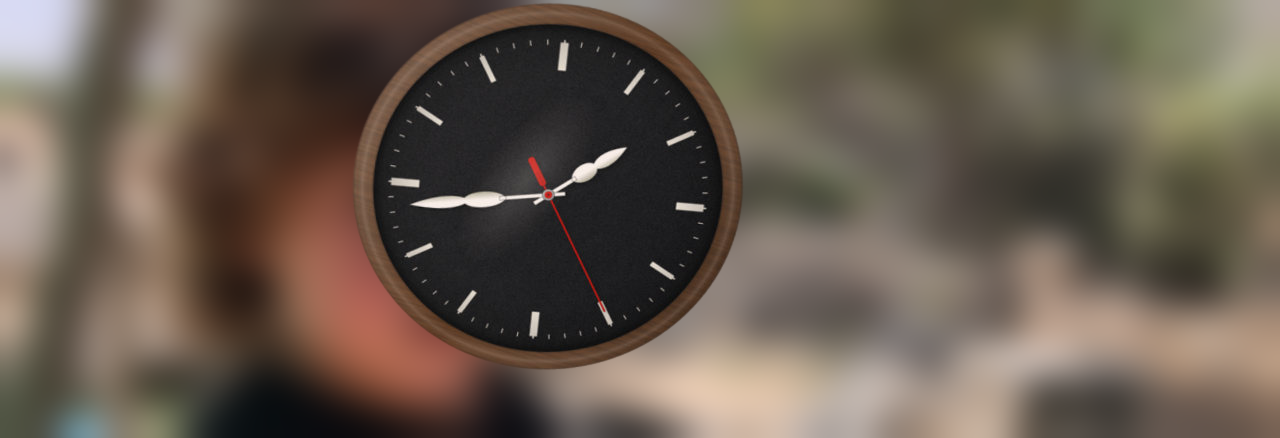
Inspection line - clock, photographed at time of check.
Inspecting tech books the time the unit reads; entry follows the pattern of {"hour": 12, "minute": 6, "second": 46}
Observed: {"hour": 1, "minute": 43, "second": 25}
